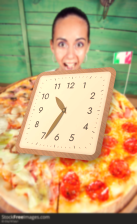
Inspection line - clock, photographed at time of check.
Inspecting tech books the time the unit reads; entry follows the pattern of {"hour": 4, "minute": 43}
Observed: {"hour": 10, "minute": 34}
